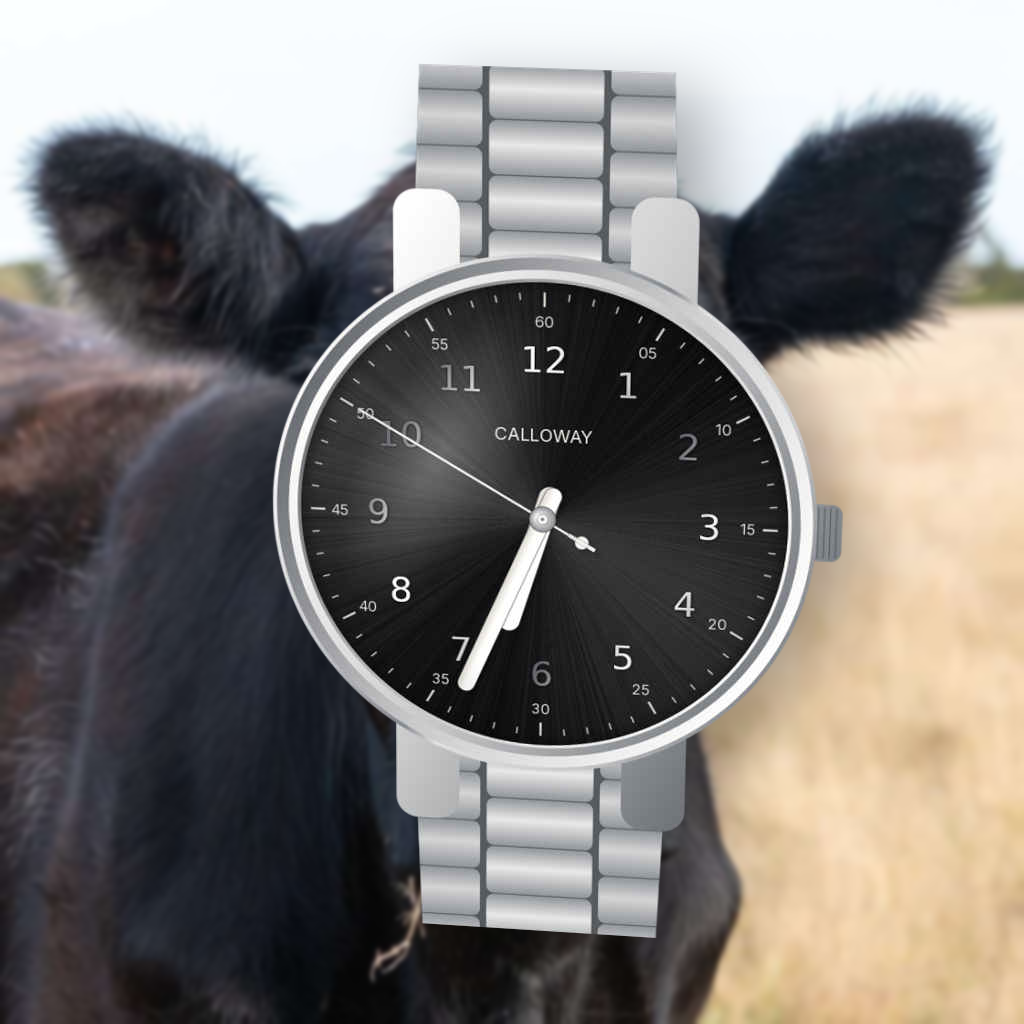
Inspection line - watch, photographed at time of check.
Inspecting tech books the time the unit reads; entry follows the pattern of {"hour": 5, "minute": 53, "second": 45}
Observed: {"hour": 6, "minute": 33, "second": 50}
